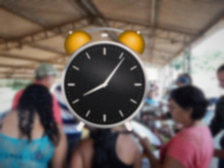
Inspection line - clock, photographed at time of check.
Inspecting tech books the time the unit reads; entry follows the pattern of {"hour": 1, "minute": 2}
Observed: {"hour": 8, "minute": 6}
